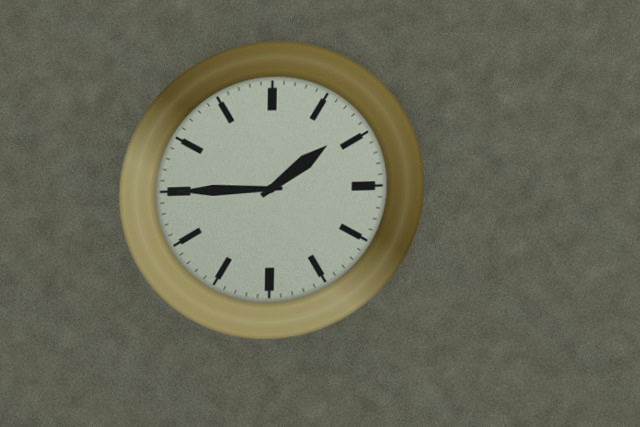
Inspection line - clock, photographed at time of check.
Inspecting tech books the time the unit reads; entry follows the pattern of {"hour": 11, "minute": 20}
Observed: {"hour": 1, "minute": 45}
